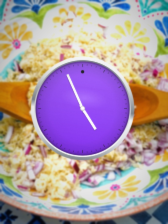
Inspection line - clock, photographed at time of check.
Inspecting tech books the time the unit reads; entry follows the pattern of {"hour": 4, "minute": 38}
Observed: {"hour": 4, "minute": 56}
